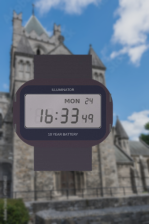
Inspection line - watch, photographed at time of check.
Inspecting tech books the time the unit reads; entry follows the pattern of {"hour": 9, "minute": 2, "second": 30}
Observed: {"hour": 16, "minute": 33, "second": 49}
